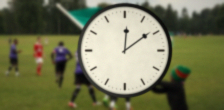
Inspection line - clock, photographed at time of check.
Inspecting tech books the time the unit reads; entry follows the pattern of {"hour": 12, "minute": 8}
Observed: {"hour": 12, "minute": 9}
